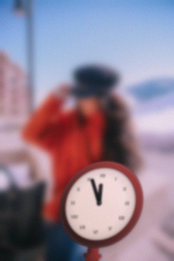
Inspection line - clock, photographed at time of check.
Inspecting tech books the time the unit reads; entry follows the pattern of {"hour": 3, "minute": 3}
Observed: {"hour": 11, "minute": 56}
